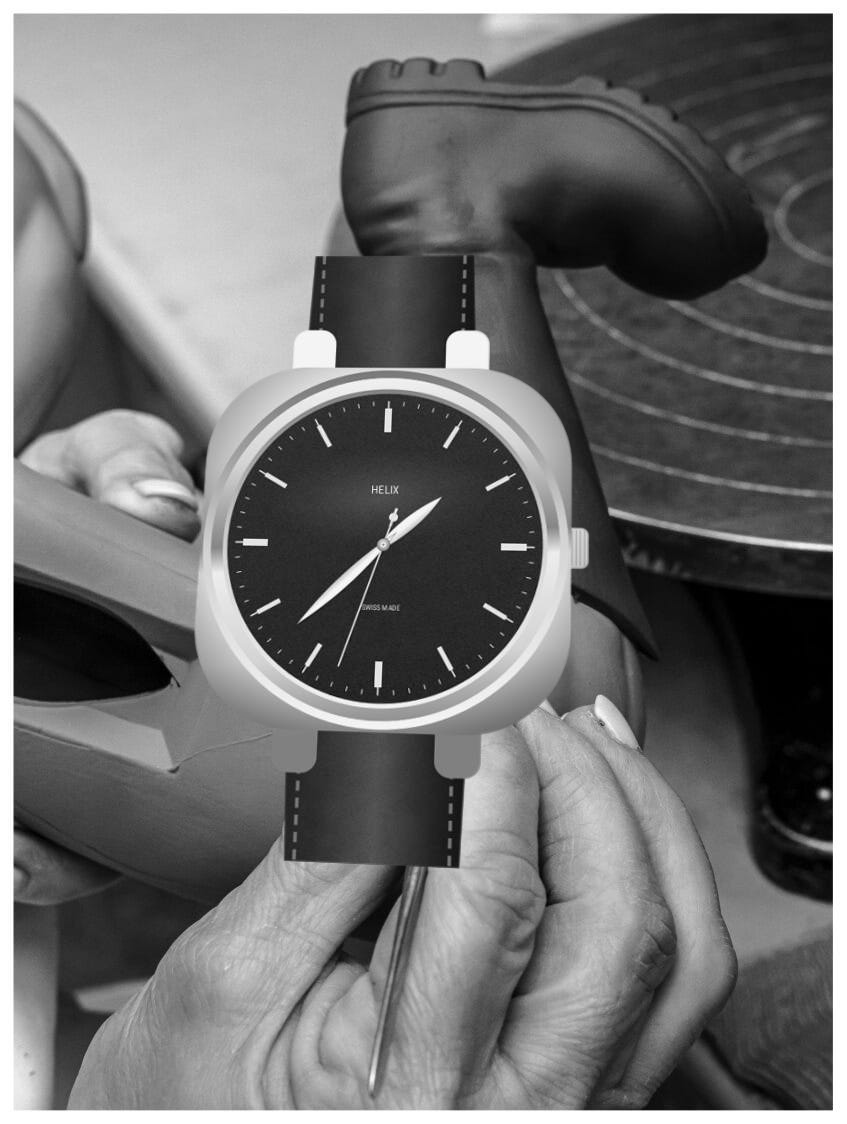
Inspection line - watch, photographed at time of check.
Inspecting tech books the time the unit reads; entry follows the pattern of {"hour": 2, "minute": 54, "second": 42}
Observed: {"hour": 1, "minute": 37, "second": 33}
